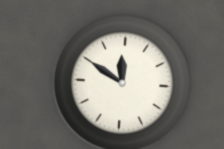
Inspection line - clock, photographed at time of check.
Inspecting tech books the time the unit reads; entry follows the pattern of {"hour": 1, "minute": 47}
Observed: {"hour": 11, "minute": 50}
